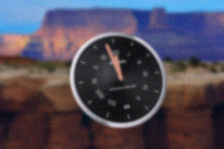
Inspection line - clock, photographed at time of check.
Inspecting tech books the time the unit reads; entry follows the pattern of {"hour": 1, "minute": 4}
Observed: {"hour": 11, "minute": 58}
